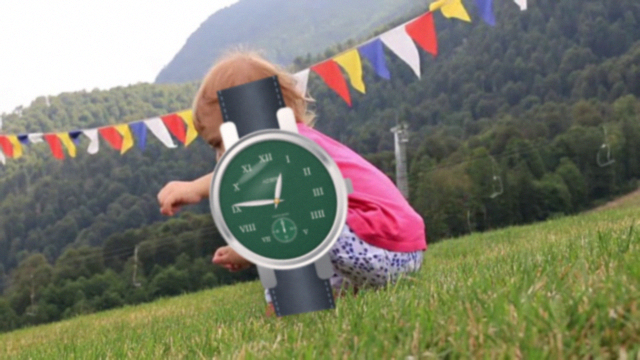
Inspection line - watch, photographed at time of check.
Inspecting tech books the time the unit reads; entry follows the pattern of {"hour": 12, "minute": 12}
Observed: {"hour": 12, "minute": 46}
